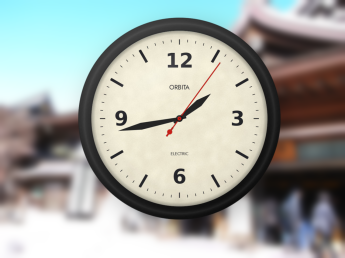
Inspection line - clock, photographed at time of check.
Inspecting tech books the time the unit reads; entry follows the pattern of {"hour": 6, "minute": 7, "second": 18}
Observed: {"hour": 1, "minute": 43, "second": 6}
